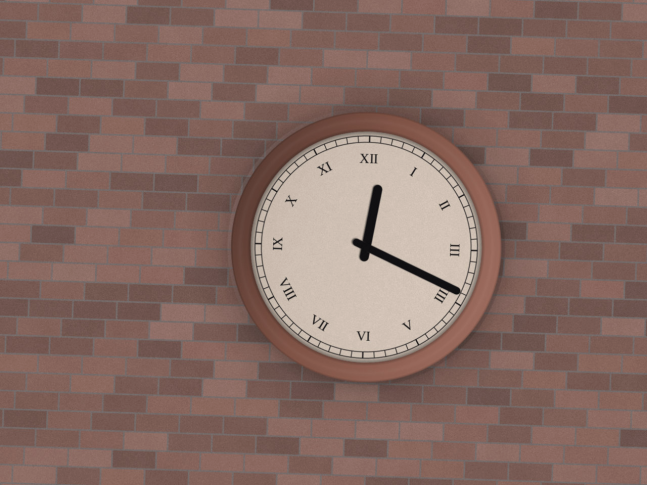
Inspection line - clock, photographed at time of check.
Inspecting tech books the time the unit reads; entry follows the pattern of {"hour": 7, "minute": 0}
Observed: {"hour": 12, "minute": 19}
